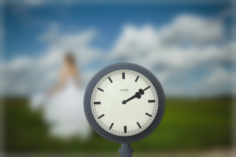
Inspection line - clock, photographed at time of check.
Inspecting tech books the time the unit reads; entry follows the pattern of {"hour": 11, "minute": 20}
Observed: {"hour": 2, "minute": 10}
